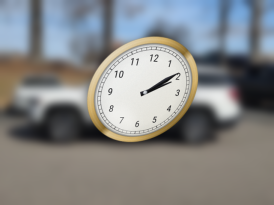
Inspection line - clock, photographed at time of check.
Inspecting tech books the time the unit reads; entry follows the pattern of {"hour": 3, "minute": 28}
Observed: {"hour": 2, "minute": 9}
